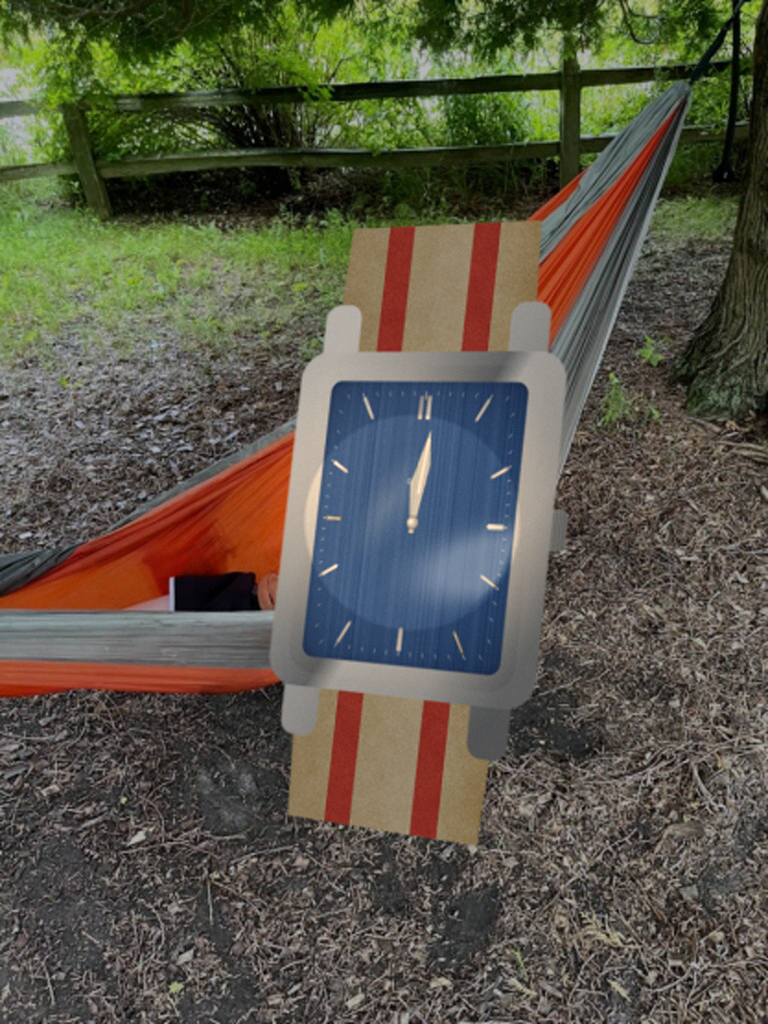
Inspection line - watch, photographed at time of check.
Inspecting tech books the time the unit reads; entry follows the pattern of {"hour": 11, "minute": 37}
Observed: {"hour": 12, "minute": 1}
